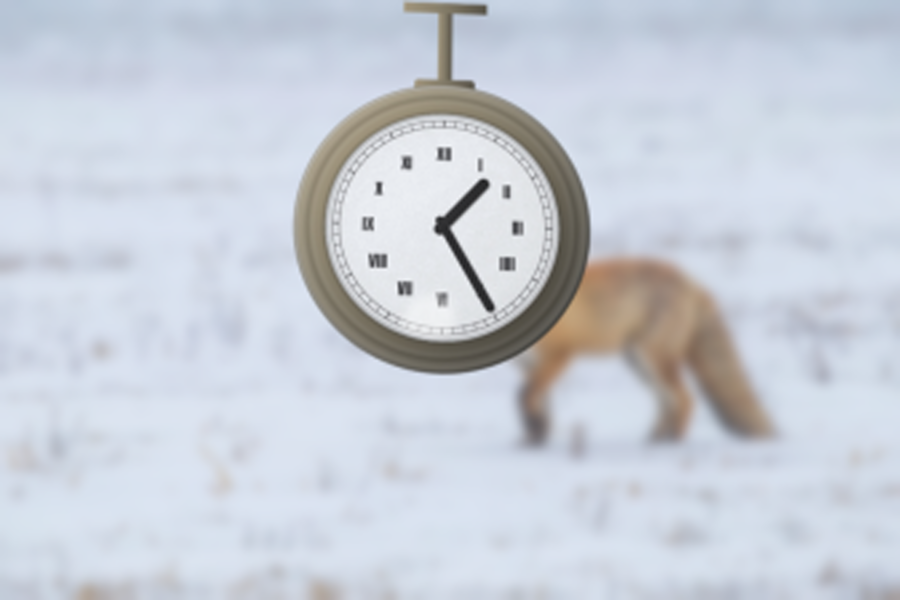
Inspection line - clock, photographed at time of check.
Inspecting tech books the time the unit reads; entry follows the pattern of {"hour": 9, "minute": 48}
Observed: {"hour": 1, "minute": 25}
